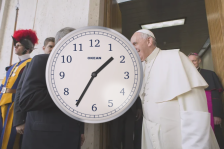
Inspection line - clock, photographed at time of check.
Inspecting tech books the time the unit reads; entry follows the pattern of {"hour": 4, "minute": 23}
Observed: {"hour": 1, "minute": 35}
